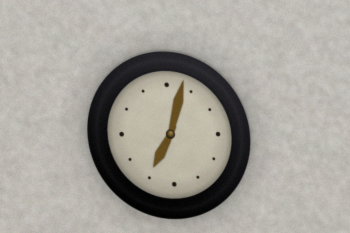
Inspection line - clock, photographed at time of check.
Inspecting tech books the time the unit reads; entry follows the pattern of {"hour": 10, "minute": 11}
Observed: {"hour": 7, "minute": 3}
